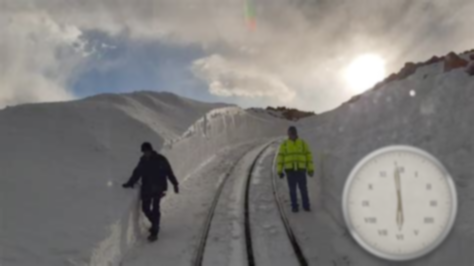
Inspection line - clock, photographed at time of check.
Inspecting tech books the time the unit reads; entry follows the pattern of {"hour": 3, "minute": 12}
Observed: {"hour": 5, "minute": 59}
